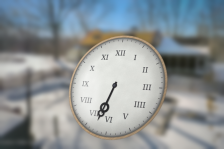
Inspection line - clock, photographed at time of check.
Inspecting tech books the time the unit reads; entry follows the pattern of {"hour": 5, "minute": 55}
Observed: {"hour": 6, "minute": 33}
